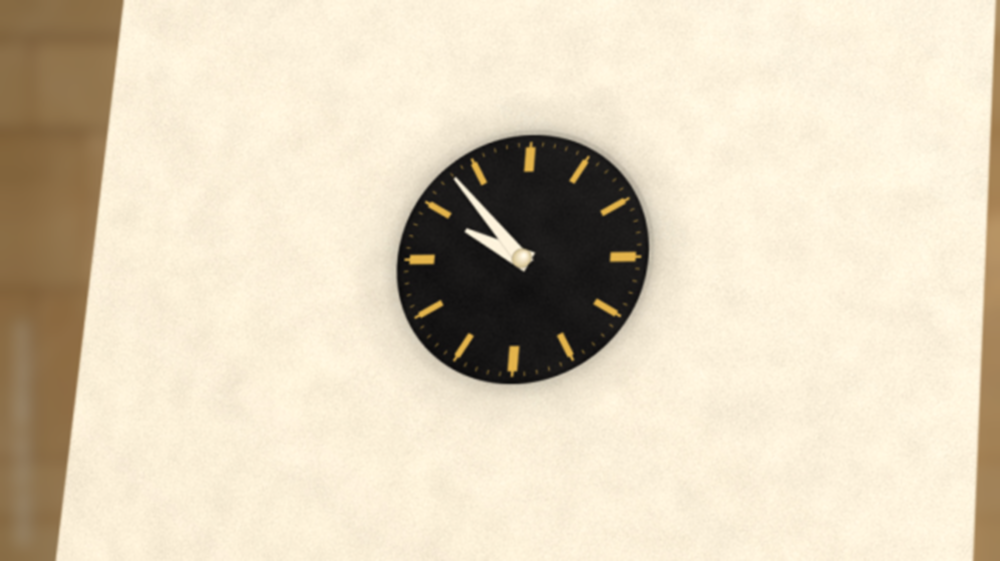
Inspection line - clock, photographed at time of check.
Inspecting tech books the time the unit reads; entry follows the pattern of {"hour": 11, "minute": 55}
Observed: {"hour": 9, "minute": 53}
